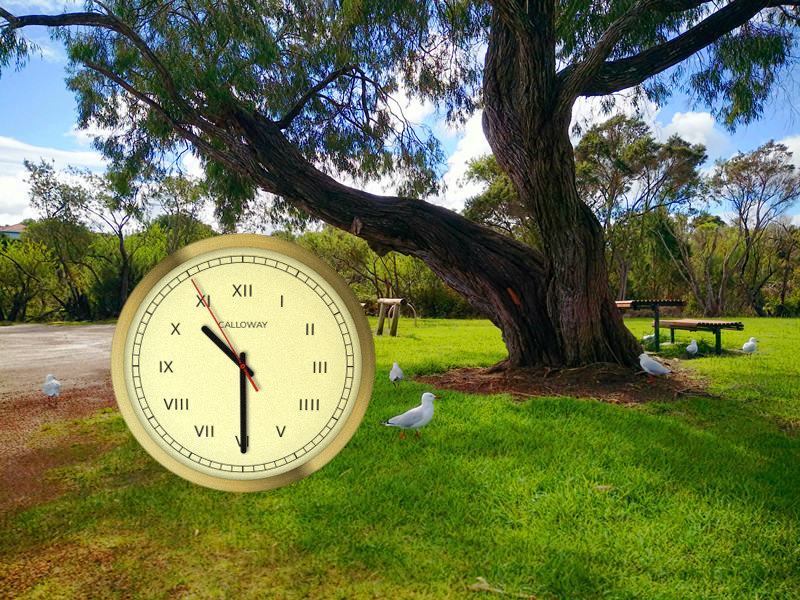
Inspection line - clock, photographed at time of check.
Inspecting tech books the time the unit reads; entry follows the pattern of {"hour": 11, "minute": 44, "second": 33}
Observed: {"hour": 10, "minute": 29, "second": 55}
